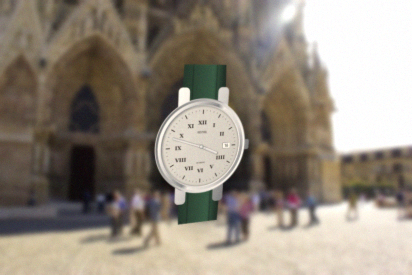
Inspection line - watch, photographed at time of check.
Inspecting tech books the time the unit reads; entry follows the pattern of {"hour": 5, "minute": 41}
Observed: {"hour": 3, "minute": 48}
